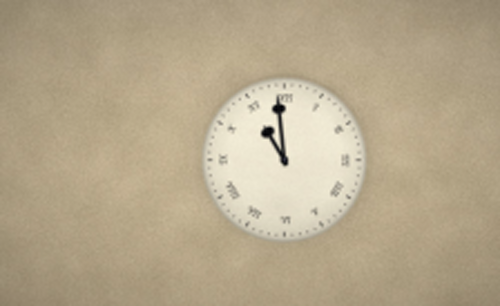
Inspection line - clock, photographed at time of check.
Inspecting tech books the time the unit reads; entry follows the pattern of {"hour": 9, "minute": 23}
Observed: {"hour": 10, "minute": 59}
